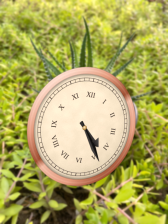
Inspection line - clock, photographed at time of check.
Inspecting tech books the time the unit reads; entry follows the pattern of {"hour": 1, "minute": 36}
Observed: {"hour": 4, "minute": 24}
